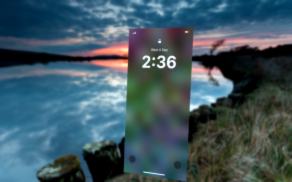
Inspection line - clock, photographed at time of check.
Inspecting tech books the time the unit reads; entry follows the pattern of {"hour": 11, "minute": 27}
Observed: {"hour": 2, "minute": 36}
